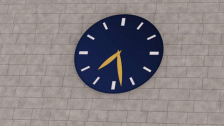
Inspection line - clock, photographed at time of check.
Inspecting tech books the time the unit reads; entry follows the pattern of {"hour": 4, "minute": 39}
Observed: {"hour": 7, "minute": 28}
